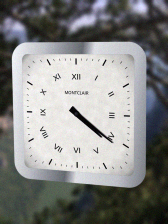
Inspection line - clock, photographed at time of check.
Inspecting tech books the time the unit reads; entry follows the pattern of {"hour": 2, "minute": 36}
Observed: {"hour": 4, "minute": 21}
